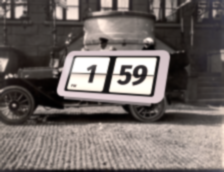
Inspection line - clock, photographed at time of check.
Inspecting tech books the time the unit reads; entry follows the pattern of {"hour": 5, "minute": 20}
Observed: {"hour": 1, "minute": 59}
